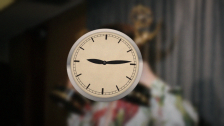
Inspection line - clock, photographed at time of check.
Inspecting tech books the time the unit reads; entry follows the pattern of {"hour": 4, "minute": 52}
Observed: {"hour": 9, "minute": 14}
